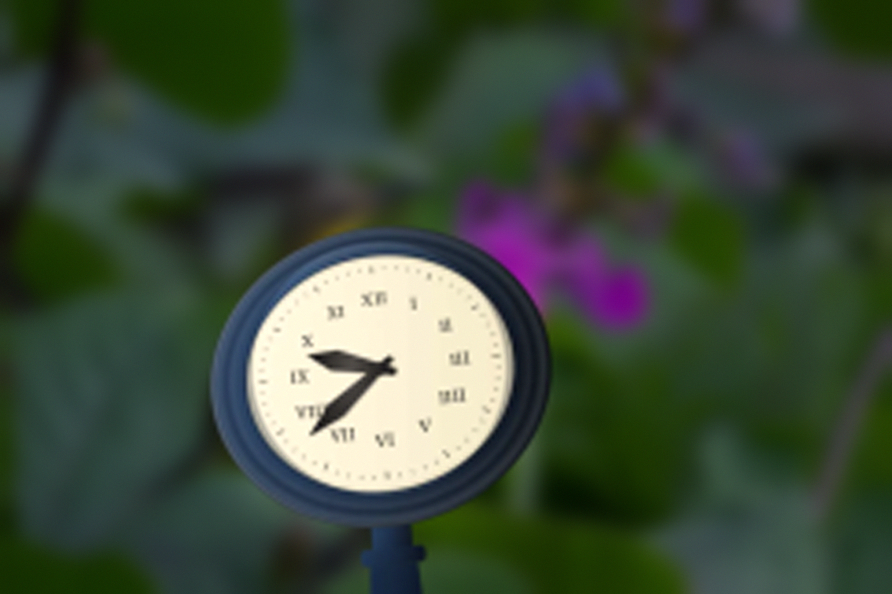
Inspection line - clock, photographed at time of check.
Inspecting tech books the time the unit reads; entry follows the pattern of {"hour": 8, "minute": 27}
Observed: {"hour": 9, "minute": 38}
